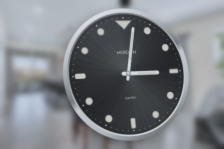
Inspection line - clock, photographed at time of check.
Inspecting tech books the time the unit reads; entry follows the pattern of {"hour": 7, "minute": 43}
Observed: {"hour": 3, "minute": 2}
